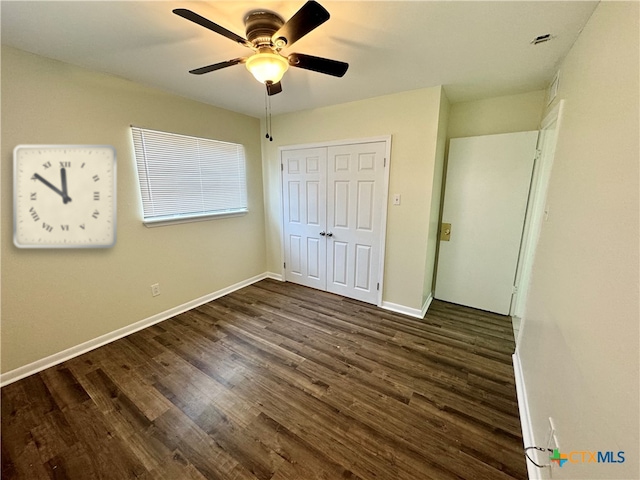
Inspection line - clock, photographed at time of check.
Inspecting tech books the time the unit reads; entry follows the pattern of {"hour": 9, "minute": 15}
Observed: {"hour": 11, "minute": 51}
